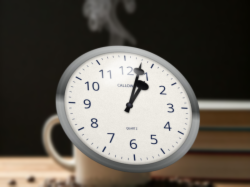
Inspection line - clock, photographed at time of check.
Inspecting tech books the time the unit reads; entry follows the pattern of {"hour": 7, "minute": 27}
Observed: {"hour": 1, "minute": 3}
